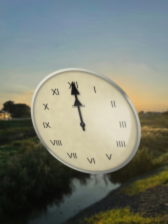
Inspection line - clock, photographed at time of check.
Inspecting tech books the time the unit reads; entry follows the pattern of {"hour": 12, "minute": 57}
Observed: {"hour": 12, "minute": 0}
